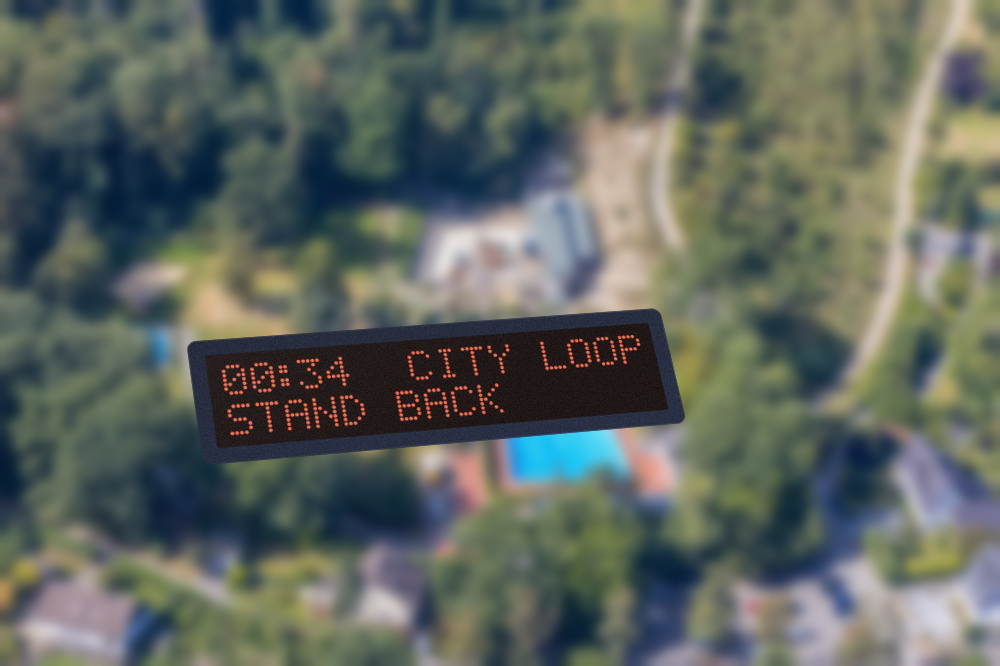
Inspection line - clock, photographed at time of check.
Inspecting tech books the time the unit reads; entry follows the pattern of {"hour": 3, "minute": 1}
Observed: {"hour": 0, "minute": 34}
